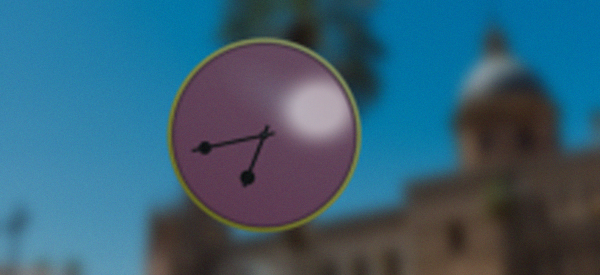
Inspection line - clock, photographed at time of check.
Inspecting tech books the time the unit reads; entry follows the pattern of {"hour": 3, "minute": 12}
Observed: {"hour": 6, "minute": 43}
